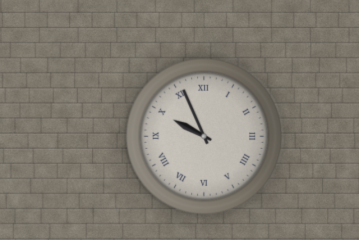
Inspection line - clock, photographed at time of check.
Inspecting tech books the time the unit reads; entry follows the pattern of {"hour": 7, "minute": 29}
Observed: {"hour": 9, "minute": 56}
